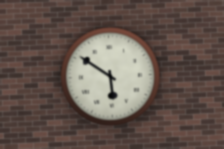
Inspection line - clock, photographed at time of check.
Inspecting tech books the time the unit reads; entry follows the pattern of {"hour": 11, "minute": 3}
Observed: {"hour": 5, "minute": 51}
